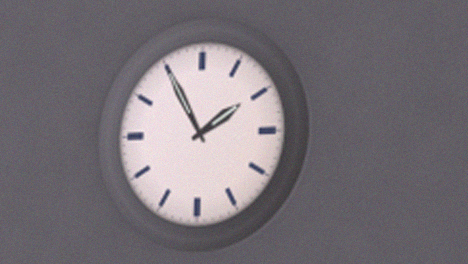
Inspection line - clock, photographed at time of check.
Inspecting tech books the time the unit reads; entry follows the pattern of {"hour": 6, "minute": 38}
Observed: {"hour": 1, "minute": 55}
